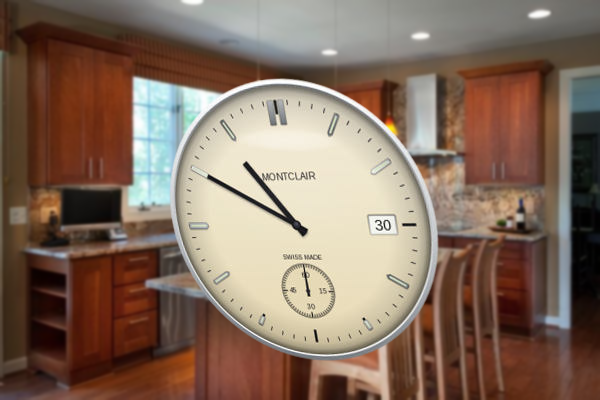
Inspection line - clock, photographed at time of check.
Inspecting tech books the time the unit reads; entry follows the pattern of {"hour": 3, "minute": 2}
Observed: {"hour": 10, "minute": 50}
